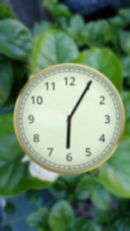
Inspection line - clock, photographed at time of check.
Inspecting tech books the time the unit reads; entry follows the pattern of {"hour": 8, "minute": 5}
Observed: {"hour": 6, "minute": 5}
